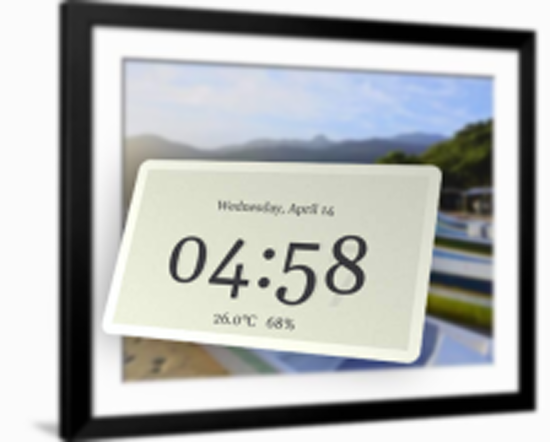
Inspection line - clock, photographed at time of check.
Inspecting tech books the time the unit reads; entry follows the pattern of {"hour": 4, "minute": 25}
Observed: {"hour": 4, "minute": 58}
